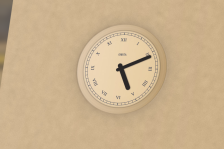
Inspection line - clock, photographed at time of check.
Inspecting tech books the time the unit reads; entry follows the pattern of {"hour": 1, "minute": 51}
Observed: {"hour": 5, "minute": 11}
